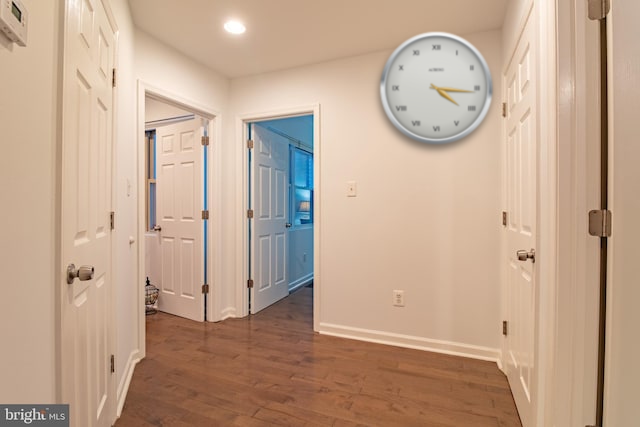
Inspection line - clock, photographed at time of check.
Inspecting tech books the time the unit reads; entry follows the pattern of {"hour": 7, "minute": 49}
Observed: {"hour": 4, "minute": 16}
